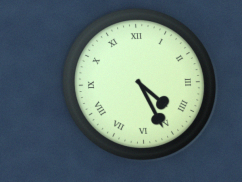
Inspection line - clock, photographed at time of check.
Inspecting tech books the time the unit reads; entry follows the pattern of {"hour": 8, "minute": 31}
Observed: {"hour": 4, "minute": 26}
